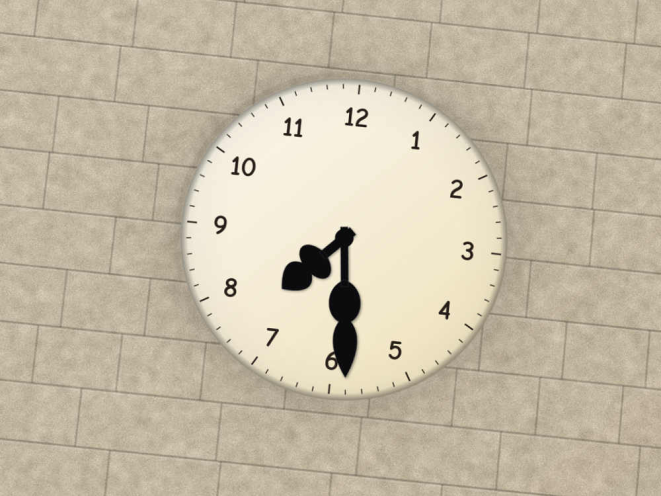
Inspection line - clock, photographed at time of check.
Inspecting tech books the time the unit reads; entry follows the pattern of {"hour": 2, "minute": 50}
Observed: {"hour": 7, "minute": 29}
